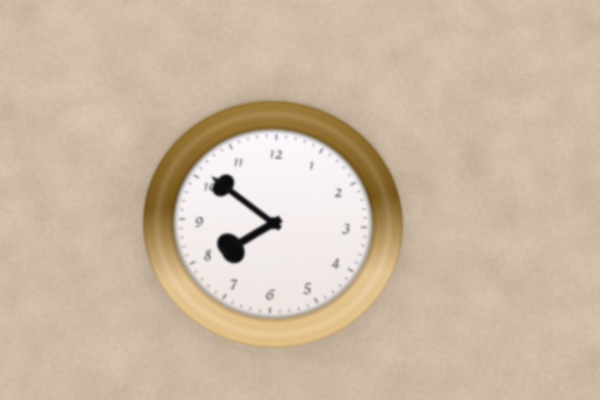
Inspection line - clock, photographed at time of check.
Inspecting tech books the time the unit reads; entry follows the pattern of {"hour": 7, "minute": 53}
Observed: {"hour": 7, "minute": 51}
